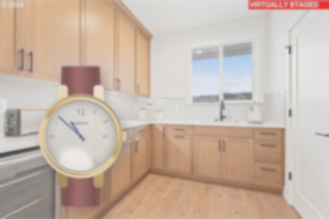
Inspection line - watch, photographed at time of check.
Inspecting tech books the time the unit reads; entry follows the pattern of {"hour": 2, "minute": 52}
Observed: {"hour": 10, "minute": 52}
